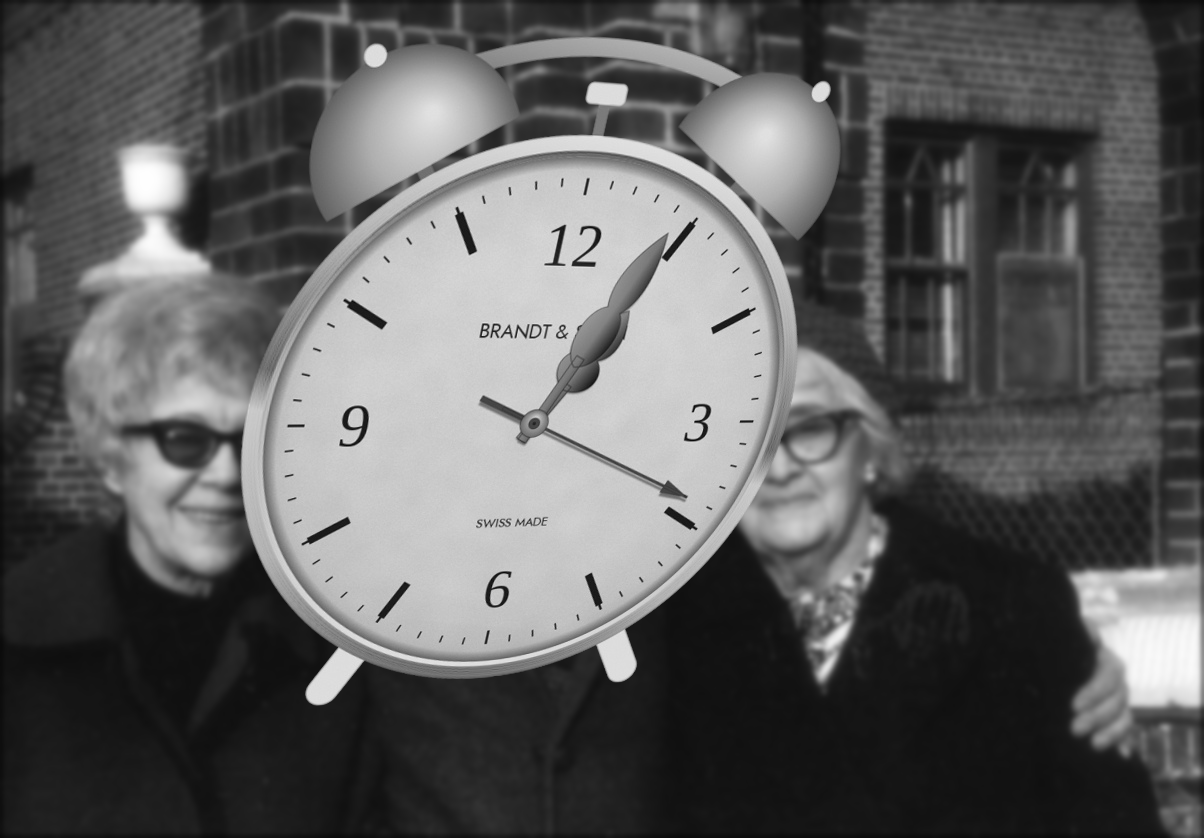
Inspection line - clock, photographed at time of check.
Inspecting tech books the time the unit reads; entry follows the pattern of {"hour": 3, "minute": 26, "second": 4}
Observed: {"hour": 1, "minute": 4, "second": 19}
